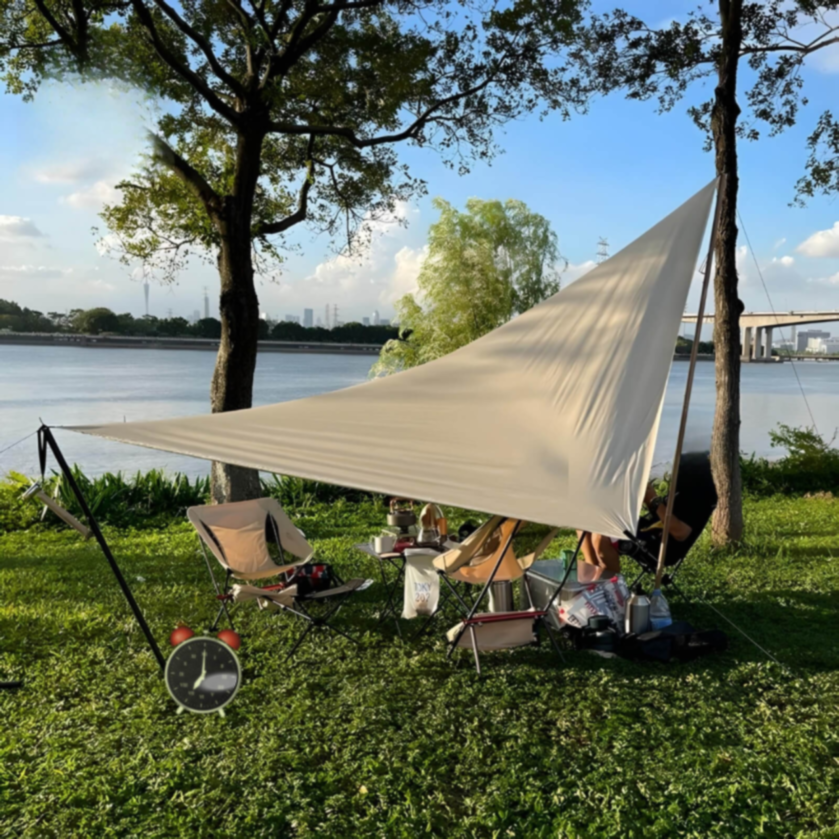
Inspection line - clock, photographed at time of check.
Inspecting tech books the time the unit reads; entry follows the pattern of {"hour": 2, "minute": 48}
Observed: {"hour": 7, "minute": 0}
